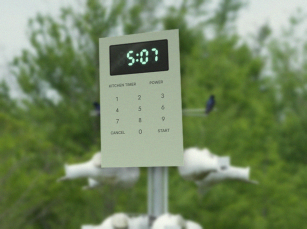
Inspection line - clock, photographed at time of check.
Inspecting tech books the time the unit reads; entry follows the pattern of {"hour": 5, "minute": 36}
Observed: {"hour": 5, "minute": 7}
